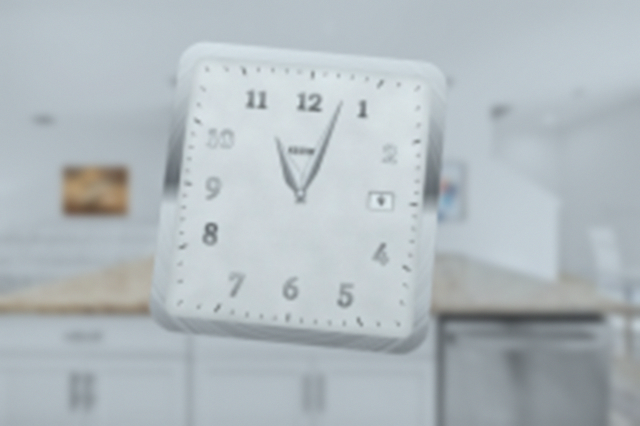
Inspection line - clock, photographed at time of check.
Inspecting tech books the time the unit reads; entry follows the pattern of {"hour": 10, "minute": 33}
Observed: {"hour": 11, "minute": 3}
